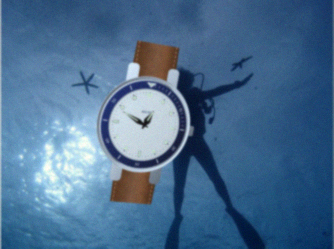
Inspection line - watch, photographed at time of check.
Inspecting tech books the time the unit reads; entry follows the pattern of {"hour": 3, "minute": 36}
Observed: {"hour": 12, "minute": 49}
